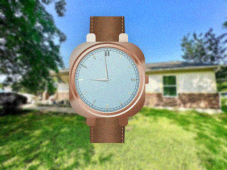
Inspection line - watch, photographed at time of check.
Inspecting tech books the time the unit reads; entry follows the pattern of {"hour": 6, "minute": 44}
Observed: {"hour": 8, "minute": 59}
